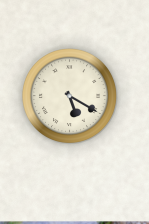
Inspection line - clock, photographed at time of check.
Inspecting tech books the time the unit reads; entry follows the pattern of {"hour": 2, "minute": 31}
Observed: {"hour": 5, "minute": 20}
